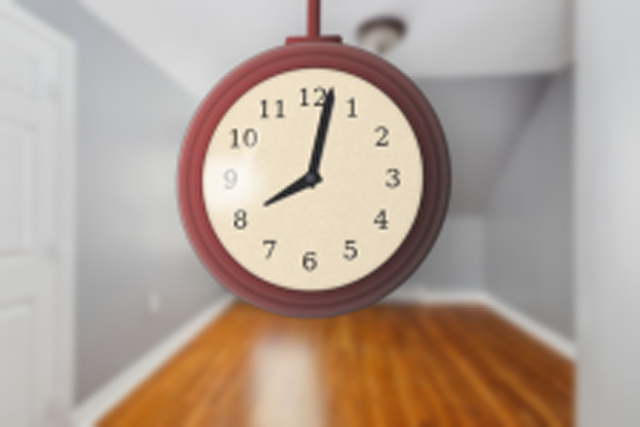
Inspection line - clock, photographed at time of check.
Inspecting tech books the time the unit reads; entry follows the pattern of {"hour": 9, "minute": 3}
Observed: {"hour": 8, "minute": 2}
